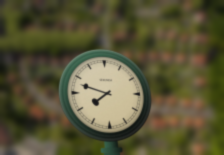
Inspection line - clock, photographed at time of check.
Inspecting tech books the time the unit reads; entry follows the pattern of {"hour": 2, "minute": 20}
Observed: {"hour": 7, "minute": 48}
